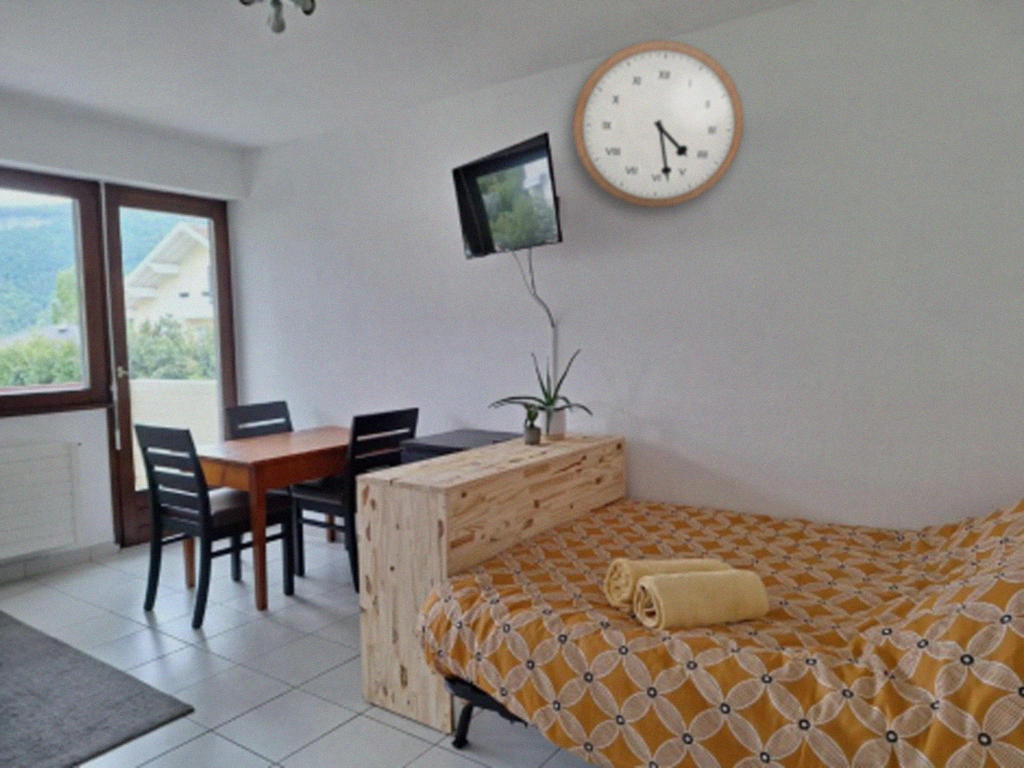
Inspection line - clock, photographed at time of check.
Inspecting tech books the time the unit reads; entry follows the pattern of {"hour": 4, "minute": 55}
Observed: {"hour": 4, "minute": 28}
